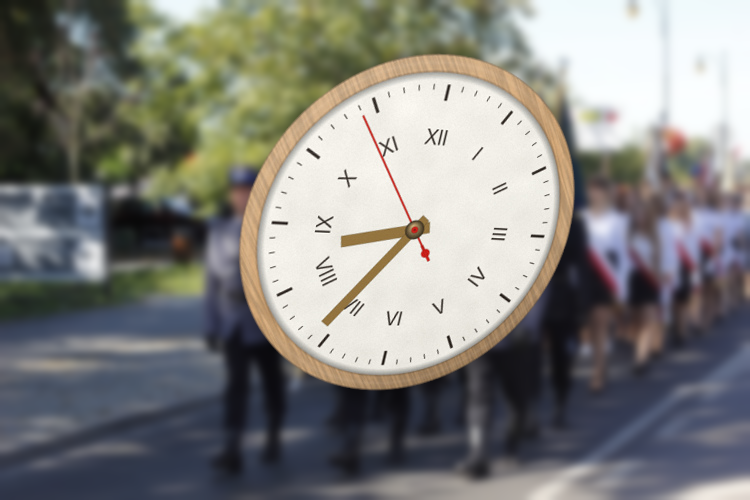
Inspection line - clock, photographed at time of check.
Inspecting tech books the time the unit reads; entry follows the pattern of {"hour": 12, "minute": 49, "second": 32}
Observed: {"hour": 8, "minute": 35, "second": 54}
